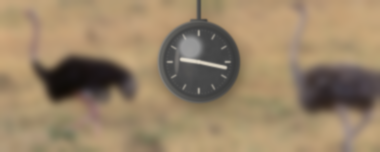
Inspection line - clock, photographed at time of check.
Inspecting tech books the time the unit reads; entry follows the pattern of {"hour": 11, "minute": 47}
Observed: {"hour": 9, "minute": 17}
